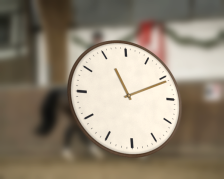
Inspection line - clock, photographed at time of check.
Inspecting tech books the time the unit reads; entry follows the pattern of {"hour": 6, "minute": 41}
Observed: {"hour": 11, "minute": 11}
